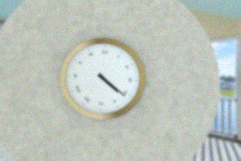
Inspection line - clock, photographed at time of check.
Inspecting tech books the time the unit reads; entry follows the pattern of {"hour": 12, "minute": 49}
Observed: {"hour": 4, "minute": 21}
